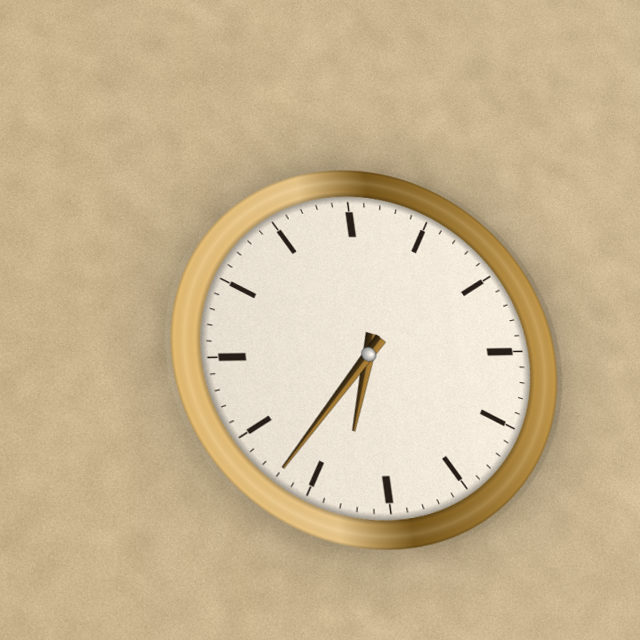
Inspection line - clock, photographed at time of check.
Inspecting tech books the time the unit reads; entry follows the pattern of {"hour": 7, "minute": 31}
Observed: {"hour": 6, "minute": 37}
